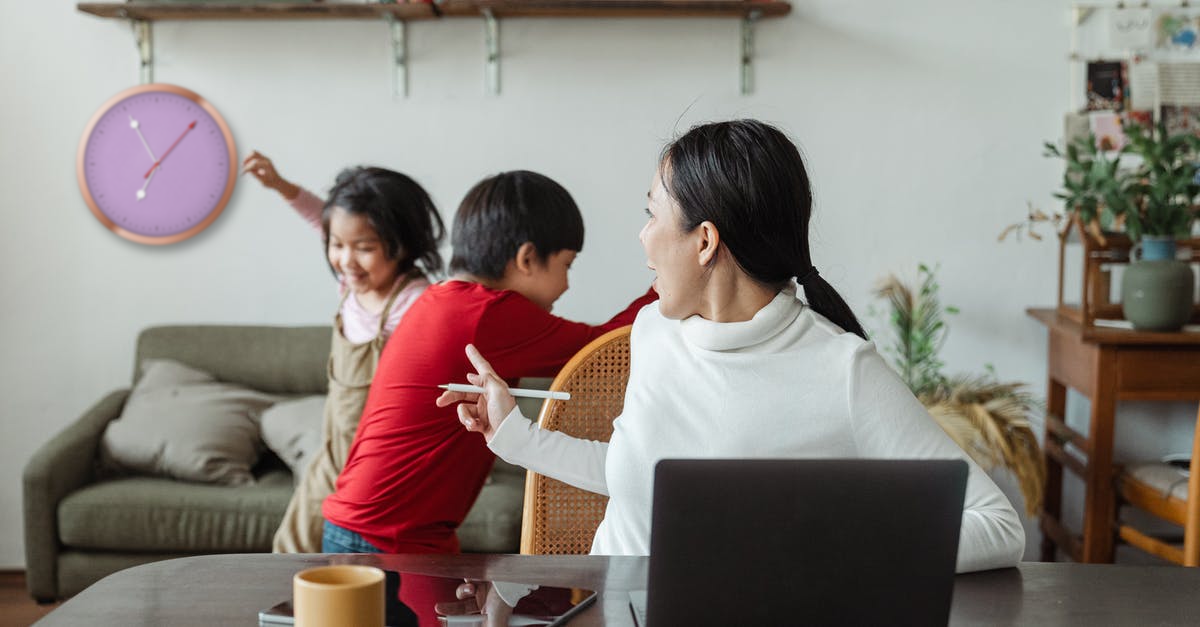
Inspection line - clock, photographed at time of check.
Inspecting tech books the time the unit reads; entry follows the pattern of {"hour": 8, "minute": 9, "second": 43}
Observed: {"hour": 6, "minute": 55, "second": 7}
